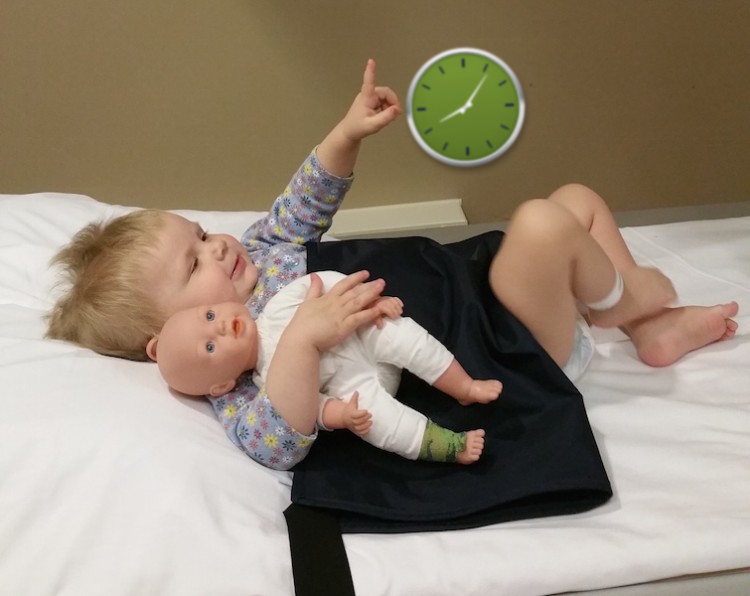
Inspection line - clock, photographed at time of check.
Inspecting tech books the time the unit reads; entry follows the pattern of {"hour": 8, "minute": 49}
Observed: {"hour": 8, "minute": 6}
